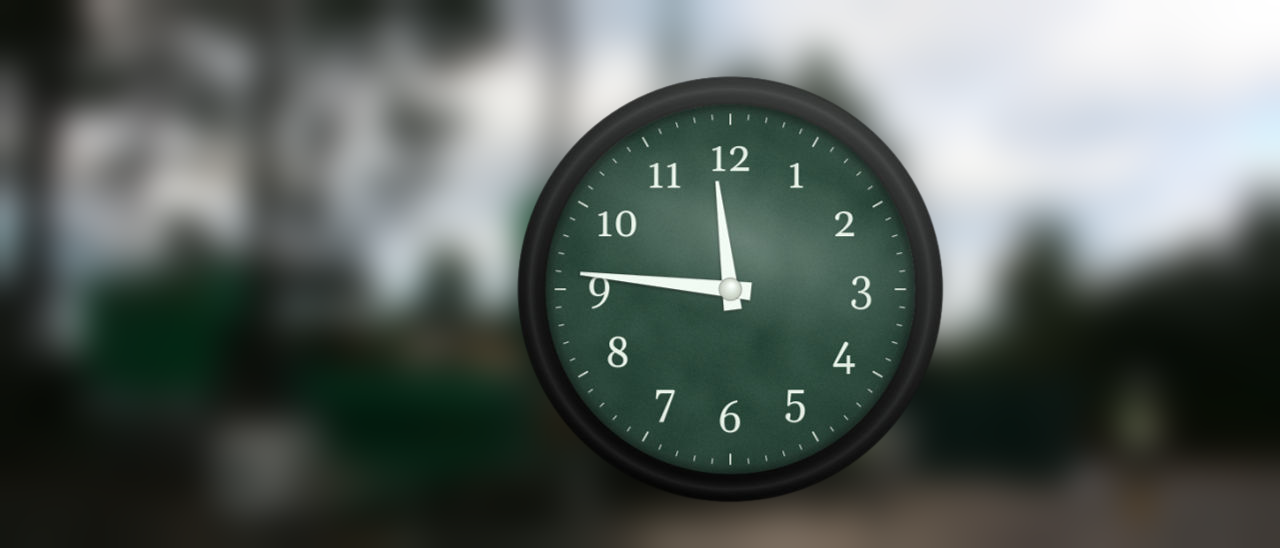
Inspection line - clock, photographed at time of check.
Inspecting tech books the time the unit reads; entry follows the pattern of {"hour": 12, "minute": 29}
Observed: {"hour": 11, "minute": 46}
